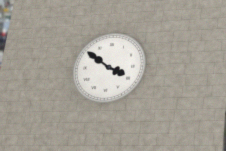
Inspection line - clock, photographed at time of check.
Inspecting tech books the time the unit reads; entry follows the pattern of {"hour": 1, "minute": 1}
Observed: {"hour": 3, "minute": 51}
